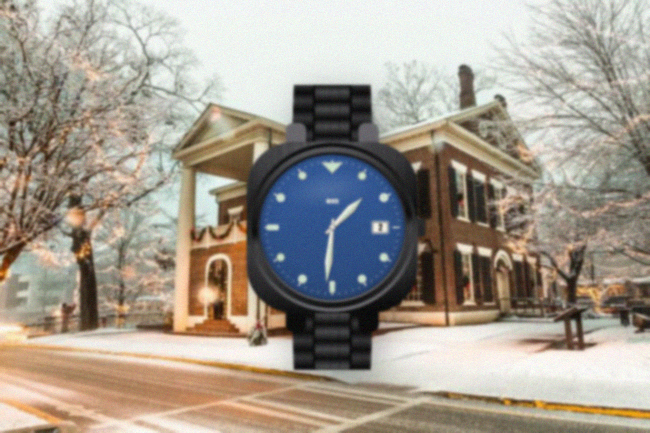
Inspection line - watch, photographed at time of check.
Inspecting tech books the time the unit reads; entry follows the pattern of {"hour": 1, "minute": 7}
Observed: {"hour": 1, "minute": 31}
